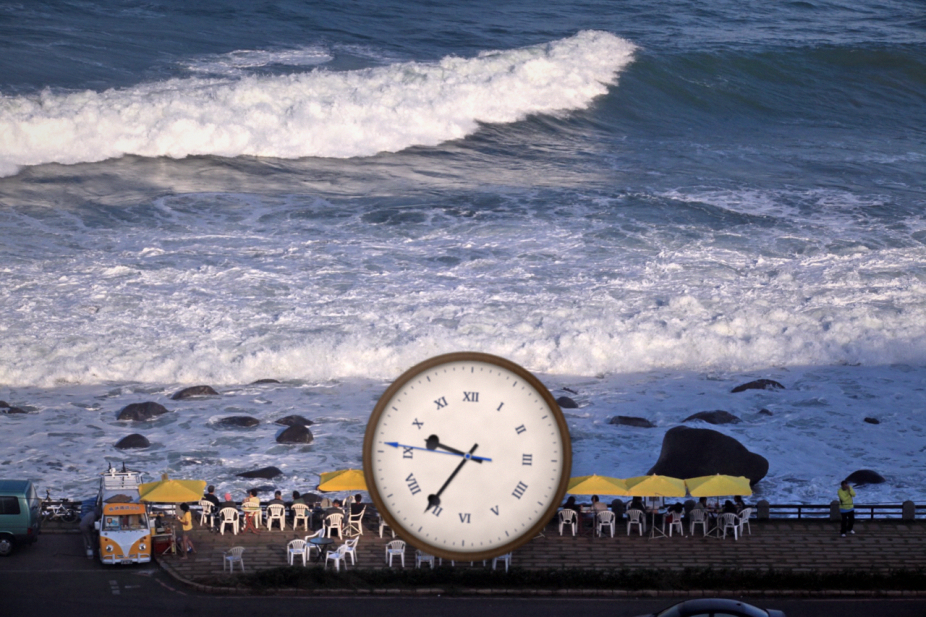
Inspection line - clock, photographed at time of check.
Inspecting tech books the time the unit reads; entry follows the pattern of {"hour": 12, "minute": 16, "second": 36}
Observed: {"hour": 9, "minute": 35, "second": 46}
